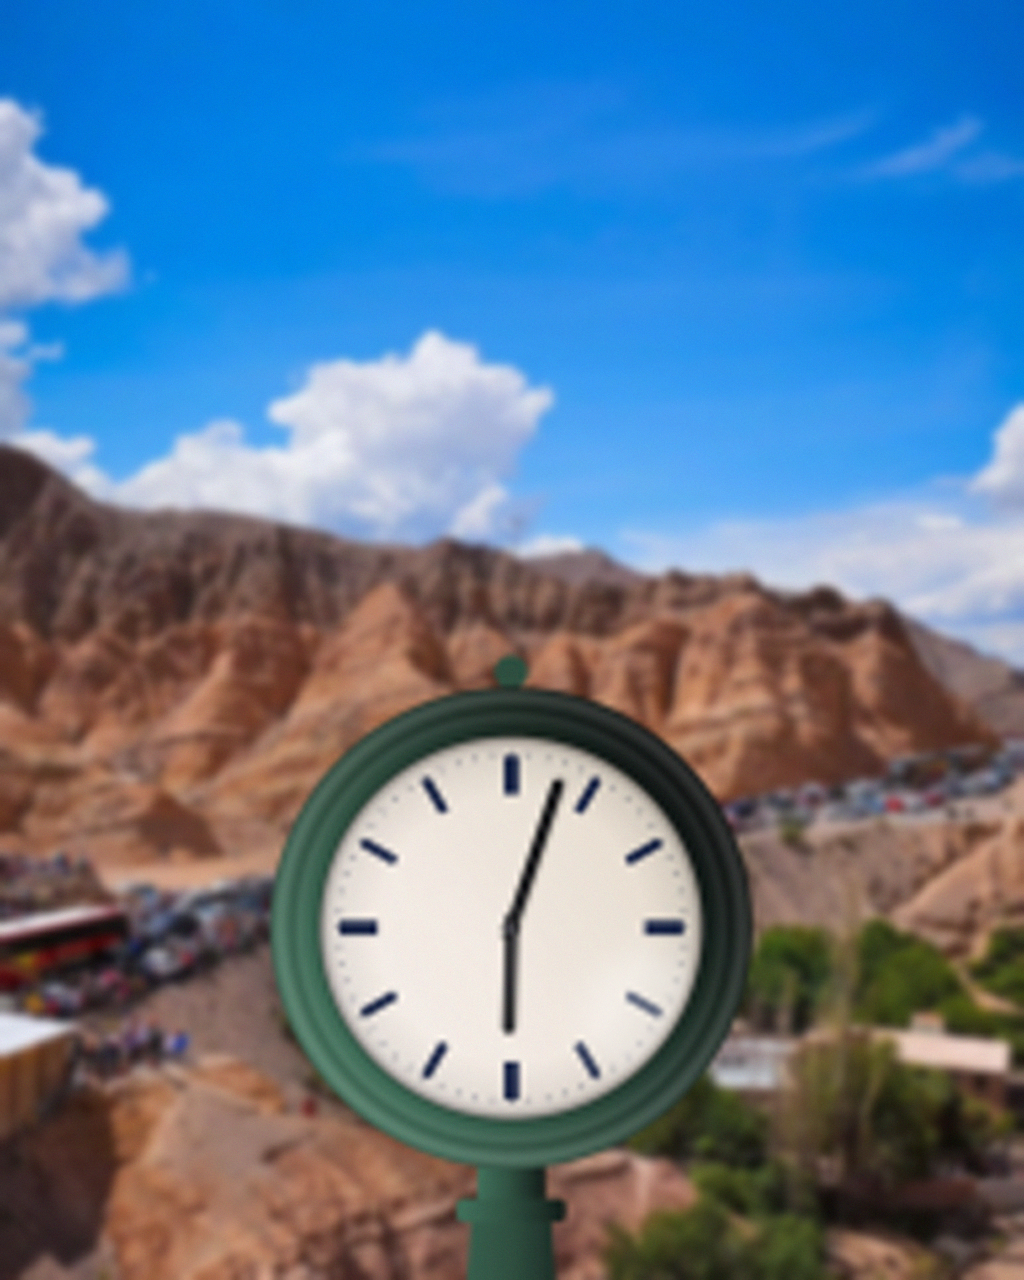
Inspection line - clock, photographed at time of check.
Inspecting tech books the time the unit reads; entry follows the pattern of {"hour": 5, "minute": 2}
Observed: {"hour": 6, "minute": 3}
